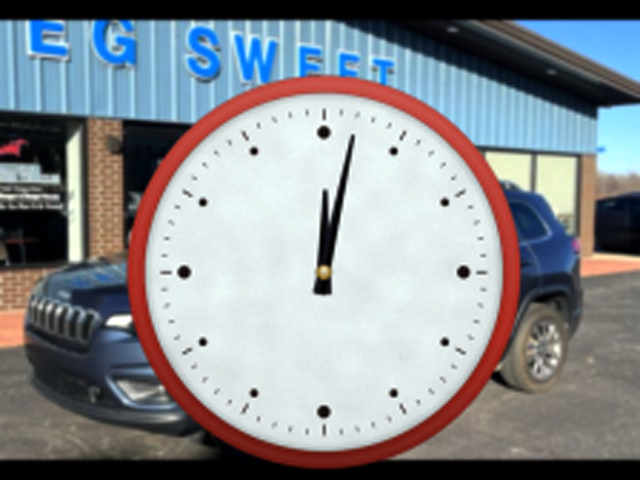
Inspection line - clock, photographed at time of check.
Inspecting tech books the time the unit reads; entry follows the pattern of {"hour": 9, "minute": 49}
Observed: {"hour": 12, "minute": 2}
